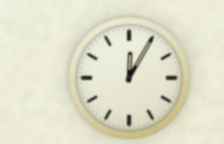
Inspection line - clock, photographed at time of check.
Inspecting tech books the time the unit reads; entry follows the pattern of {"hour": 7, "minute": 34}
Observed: {"hour": 12, "minute": 5}
